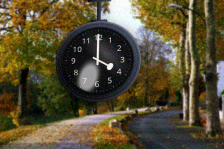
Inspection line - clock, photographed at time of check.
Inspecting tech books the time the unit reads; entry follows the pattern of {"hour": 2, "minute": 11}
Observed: {"hour": 4, "minute": 0}
